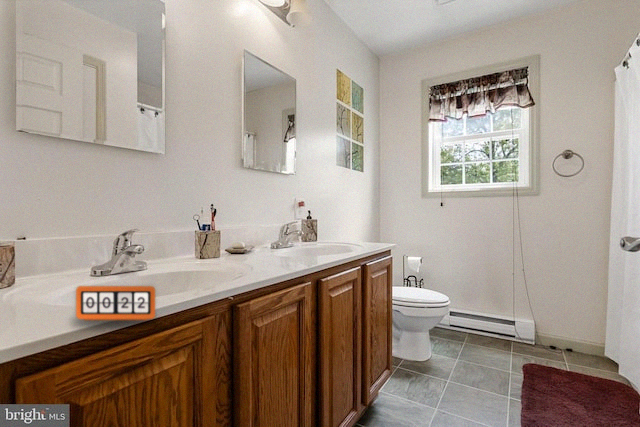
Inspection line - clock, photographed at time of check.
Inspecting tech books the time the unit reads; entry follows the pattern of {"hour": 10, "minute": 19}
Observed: {"hour": 0, "minute": 22}
